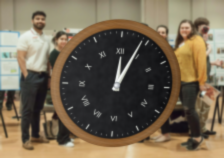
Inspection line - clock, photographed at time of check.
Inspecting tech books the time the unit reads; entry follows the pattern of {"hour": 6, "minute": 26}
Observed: {"hour": 12, "minute": 4}
